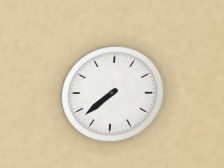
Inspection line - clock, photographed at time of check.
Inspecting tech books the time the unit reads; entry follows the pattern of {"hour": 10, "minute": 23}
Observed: {"hour": 7, "minute": 38}
